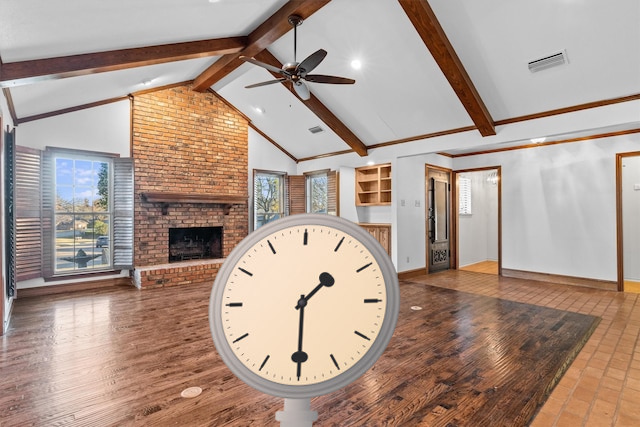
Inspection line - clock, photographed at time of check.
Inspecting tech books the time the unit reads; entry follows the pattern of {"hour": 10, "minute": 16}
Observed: {"hour": 1, "minute": 30}
